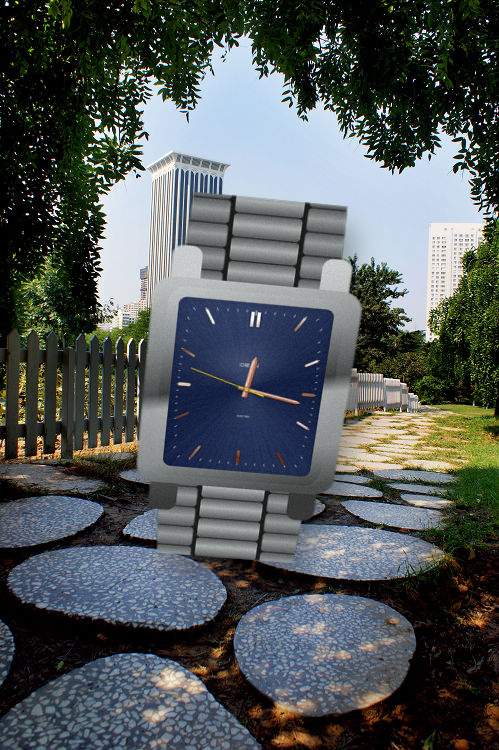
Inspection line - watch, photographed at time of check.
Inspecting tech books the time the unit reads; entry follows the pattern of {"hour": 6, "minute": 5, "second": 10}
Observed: {"hour": 12, "minute": 16, "second": 48}
